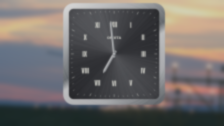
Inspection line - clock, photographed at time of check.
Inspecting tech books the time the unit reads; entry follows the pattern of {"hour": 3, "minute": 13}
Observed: {"hour": 6, "minute": 59}
